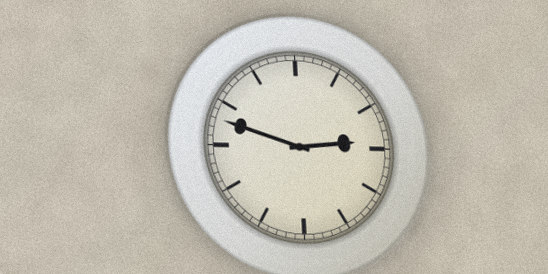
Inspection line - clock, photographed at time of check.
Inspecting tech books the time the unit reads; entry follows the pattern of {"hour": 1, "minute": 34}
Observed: {"hour": 2, "minute": 48}
